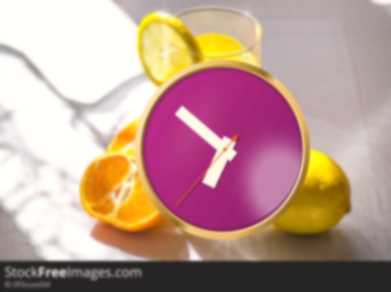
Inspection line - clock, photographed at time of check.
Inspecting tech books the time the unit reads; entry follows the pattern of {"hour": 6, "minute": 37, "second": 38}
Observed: {"hour": 6, "minute": 51, "second": 37}
